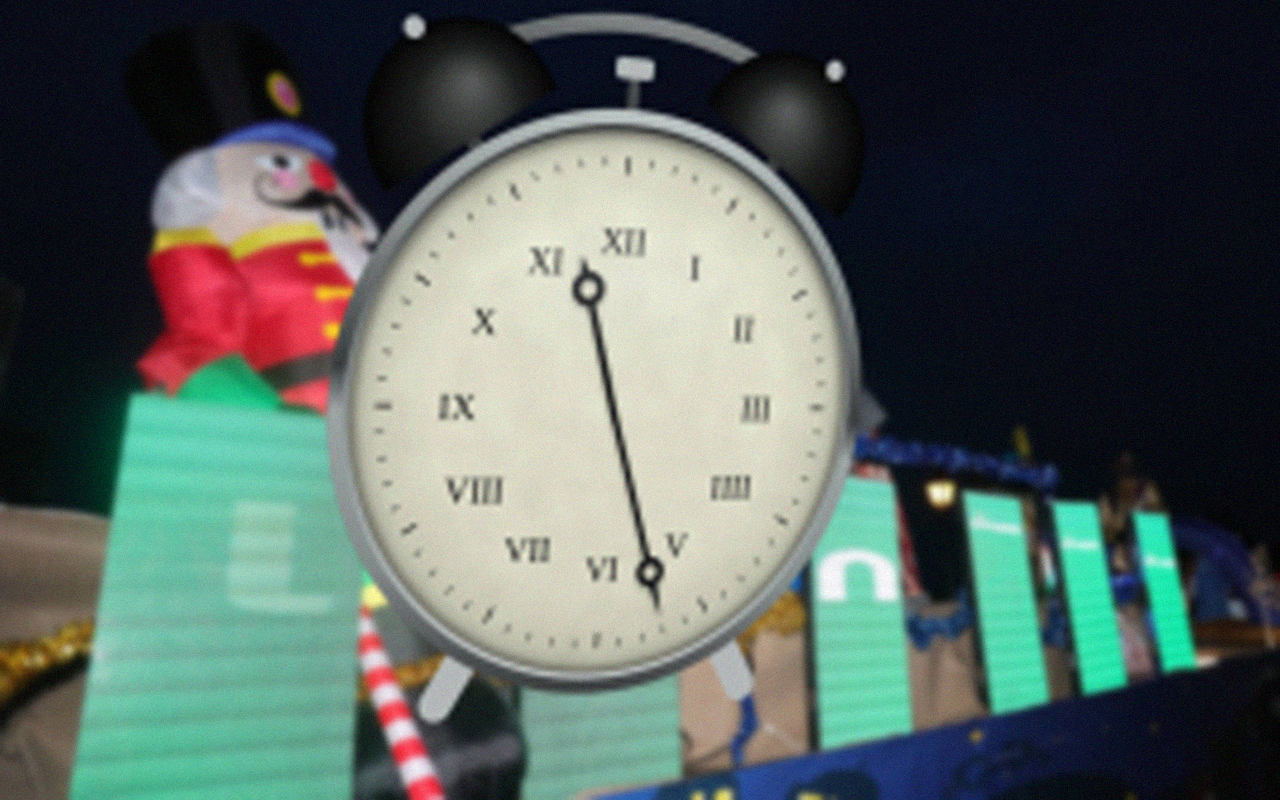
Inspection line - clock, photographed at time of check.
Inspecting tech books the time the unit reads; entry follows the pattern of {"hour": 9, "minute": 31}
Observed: {"hour": 11, "minute": 27}
